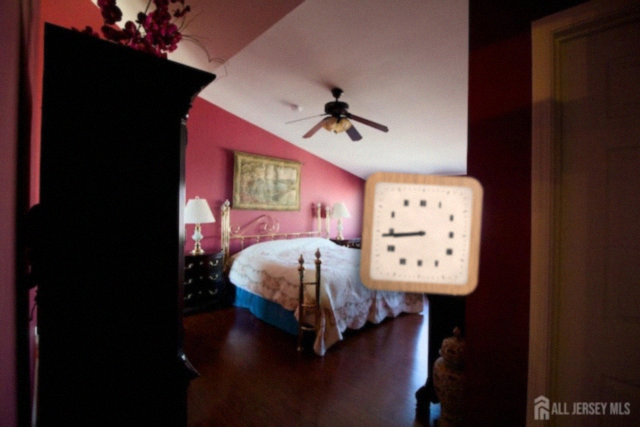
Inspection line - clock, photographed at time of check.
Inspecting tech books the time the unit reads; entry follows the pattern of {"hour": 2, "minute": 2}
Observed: {"hour": 8, "minute": 44}
